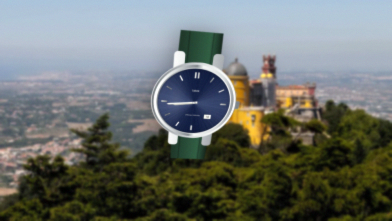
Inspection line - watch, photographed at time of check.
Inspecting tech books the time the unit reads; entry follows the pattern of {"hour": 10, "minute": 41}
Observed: {"hour": 8, "minute": 44}
